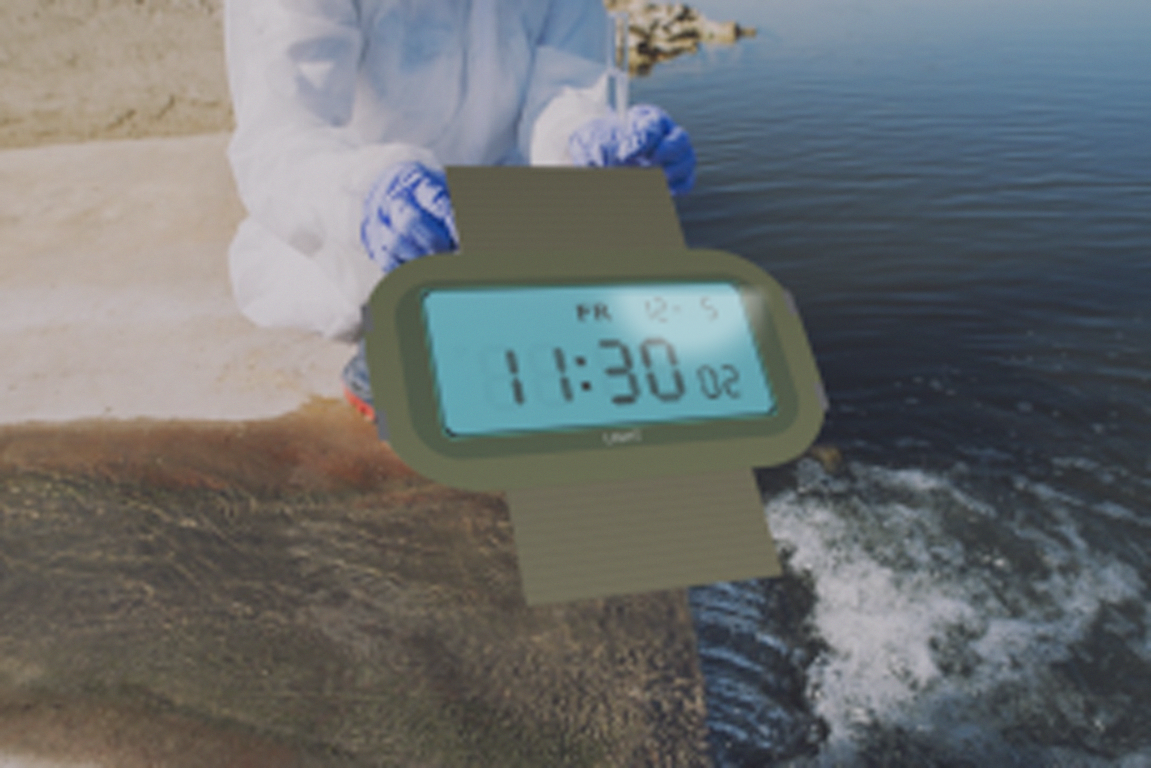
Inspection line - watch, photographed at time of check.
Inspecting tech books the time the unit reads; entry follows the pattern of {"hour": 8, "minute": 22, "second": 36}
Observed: {"hour": 11, "minute": 30, "second": 2}
